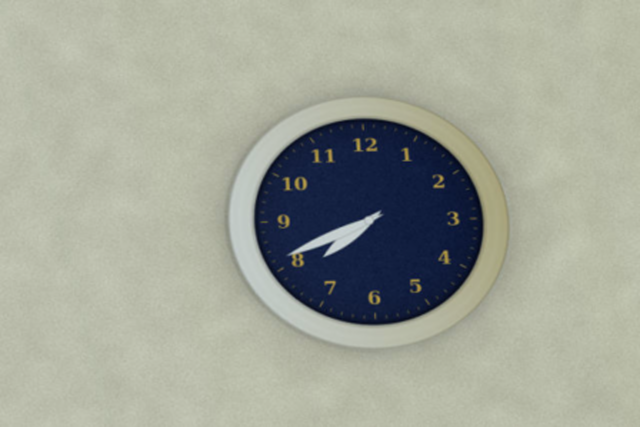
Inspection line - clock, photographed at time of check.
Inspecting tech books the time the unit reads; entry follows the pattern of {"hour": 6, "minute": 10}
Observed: {"hour": 7, "minute": 41}
